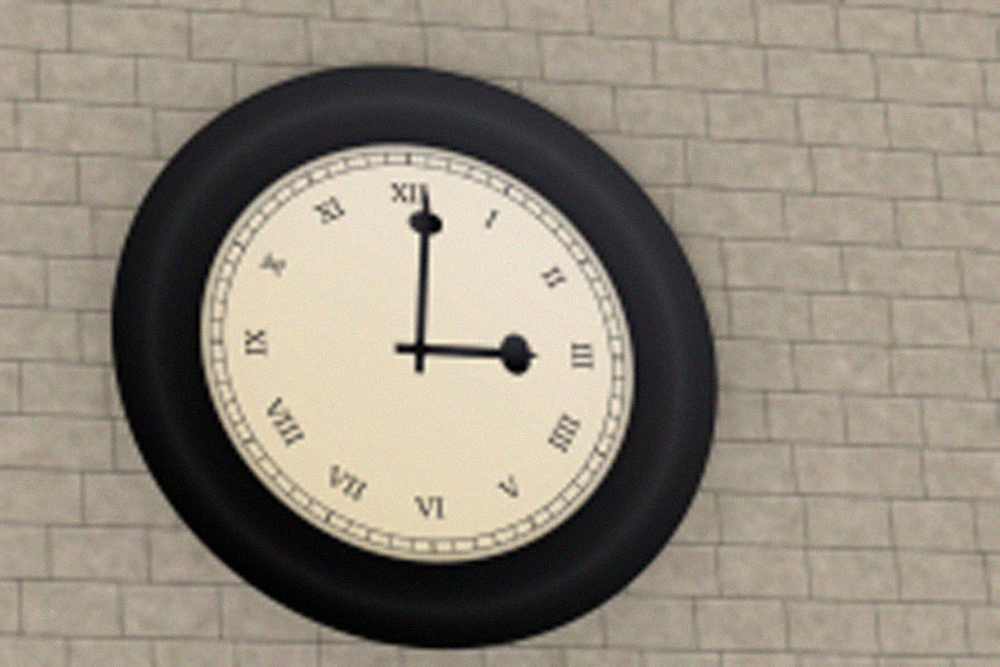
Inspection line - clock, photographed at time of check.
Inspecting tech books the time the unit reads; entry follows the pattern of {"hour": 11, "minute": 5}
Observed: {"hour": 3, "minute": 1}
